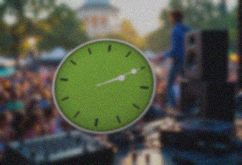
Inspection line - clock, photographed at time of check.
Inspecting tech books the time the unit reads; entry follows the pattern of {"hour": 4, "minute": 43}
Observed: {"hour": 2, "minute": 10}
